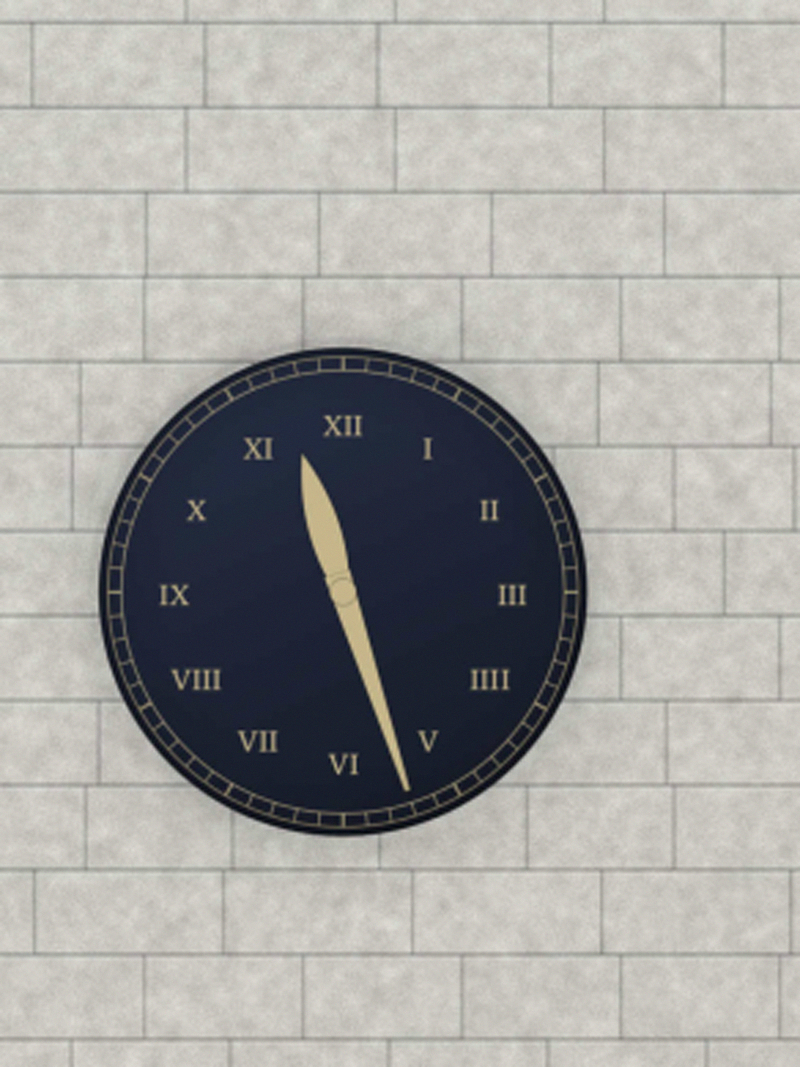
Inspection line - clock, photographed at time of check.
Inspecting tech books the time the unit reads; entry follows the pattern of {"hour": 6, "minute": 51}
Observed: {"hour": 11, "minute": 27}
